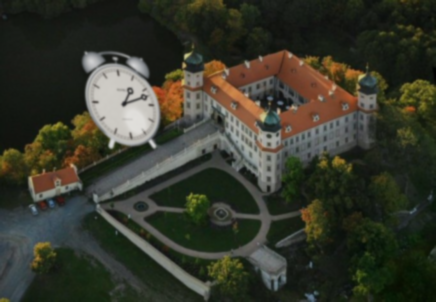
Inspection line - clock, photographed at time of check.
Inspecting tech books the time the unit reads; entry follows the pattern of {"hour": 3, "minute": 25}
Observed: {"hour": 1, "minute": 12}
